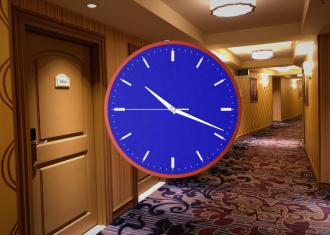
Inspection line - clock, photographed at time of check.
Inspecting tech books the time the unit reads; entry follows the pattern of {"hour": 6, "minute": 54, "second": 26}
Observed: {"hour": 10, "minute": 18, "second": 45}
